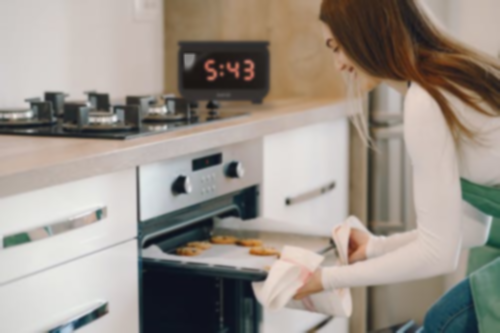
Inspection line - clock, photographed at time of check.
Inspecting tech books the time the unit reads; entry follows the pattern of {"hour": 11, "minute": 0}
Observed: {"hour": 5, "minute": 43}
